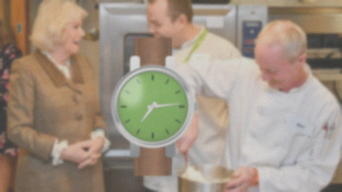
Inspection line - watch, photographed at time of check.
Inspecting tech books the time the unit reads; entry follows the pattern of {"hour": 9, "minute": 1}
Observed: {"hour": 7, "minute": 14}
